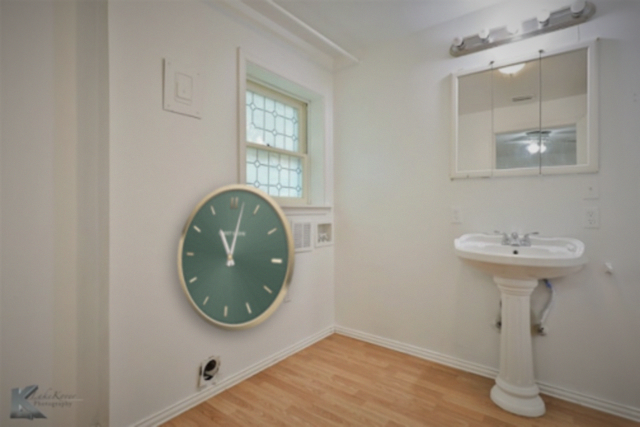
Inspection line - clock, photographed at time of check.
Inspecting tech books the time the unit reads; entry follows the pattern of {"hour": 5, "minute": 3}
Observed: {"hour": 11, "minute": 2}
